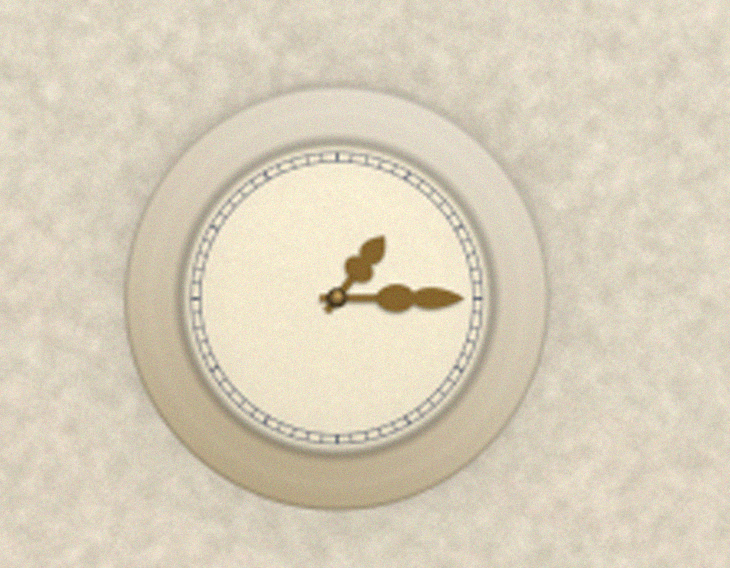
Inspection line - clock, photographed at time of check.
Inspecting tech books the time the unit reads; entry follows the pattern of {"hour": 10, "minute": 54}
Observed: {"hour": 1, "minute": 15}
